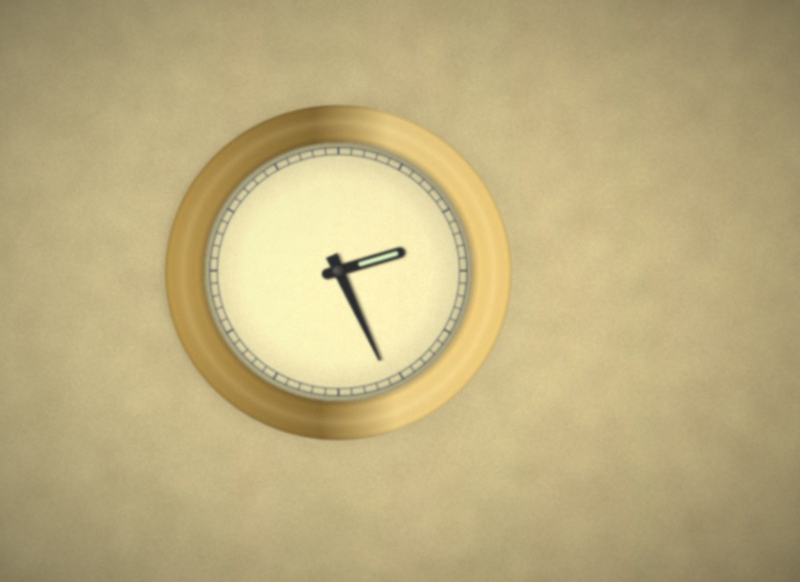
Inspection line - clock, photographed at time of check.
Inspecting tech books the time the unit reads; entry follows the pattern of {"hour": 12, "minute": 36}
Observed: {"hour": 2, "minute": 26}
